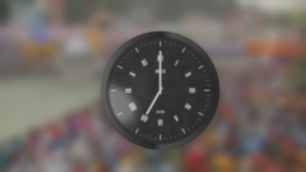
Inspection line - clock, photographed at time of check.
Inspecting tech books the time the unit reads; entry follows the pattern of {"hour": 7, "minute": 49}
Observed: {"hour": 7, "minute": 0}
